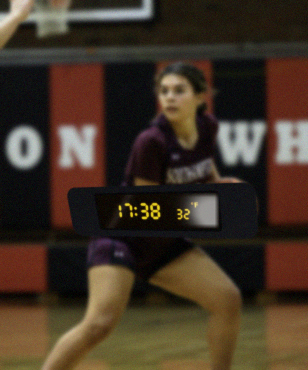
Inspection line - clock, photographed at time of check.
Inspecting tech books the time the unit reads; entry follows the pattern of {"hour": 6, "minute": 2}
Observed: {"hour": 17, "minute": 38}
